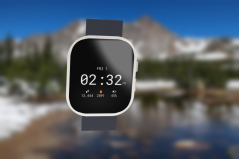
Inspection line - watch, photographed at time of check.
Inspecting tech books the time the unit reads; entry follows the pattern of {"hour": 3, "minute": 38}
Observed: {"hour": 2, "minute": 32}
